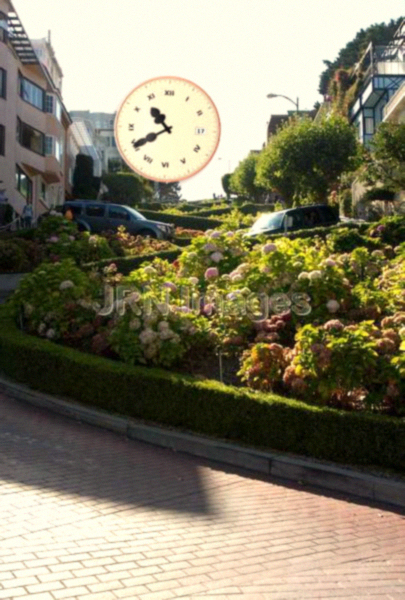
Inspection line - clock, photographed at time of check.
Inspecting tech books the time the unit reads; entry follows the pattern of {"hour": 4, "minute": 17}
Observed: {"hour": 10, "minute": 40}
